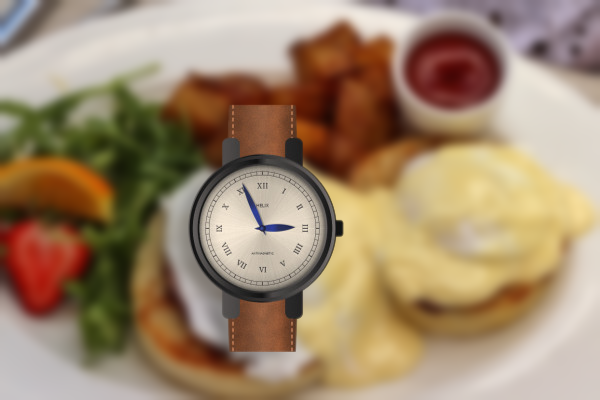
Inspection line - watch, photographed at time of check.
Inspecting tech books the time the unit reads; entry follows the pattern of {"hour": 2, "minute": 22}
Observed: {"hour": 2, "minute": 56}
